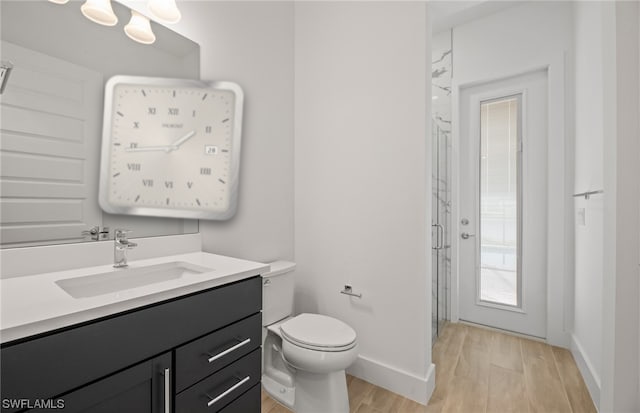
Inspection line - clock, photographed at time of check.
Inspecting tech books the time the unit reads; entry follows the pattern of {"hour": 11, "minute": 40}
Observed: {"hour": 1, "minute": 44}
